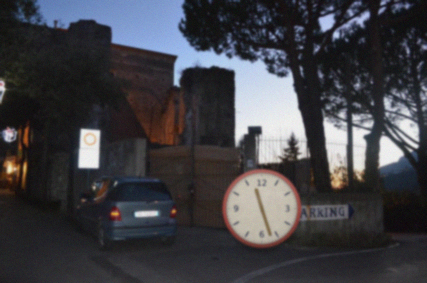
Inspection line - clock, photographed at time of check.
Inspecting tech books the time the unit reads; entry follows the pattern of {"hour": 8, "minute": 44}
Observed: {"hour": 11, "minute": 27}
